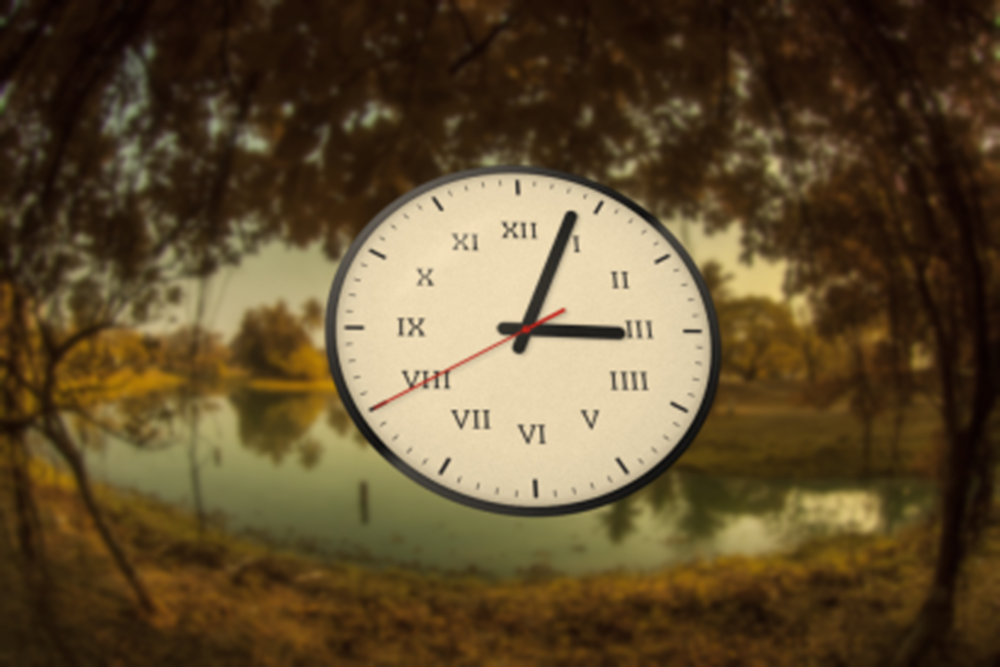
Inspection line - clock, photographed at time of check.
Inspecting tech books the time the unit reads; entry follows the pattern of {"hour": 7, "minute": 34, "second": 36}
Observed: {"hour": 3, "minute": 3, "second": 40}
